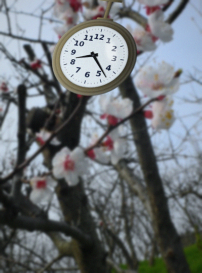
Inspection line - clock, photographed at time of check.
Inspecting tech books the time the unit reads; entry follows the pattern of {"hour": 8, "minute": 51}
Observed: {"hour": 8, "minute": 23}
